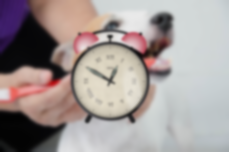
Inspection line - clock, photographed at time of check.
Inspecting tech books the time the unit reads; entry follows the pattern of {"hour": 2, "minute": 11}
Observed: {"hour": 12, "minute": 50}
